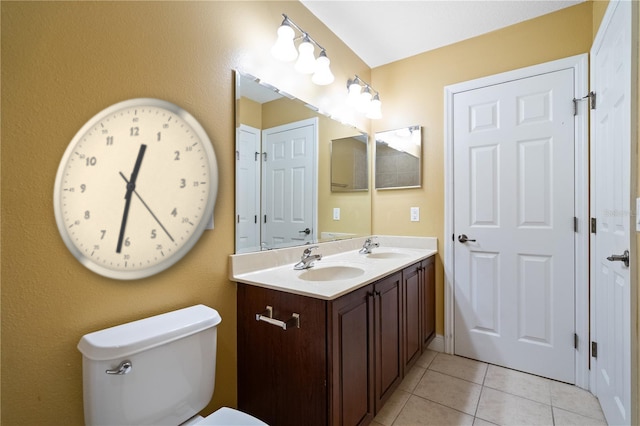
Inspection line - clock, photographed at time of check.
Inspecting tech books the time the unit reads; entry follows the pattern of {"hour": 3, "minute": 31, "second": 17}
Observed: {"hour": 12, "minute": 31, "second": 23}
